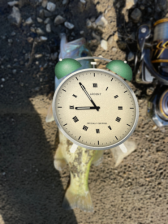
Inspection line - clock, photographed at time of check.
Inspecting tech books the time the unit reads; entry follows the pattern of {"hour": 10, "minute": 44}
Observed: {"hour": 8, "minute": 55}
